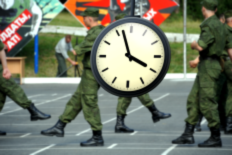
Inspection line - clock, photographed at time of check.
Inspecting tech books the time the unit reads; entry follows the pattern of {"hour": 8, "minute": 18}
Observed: {"hour": 3, "minute": 57}
